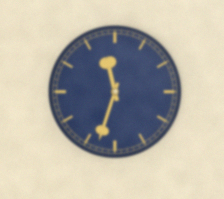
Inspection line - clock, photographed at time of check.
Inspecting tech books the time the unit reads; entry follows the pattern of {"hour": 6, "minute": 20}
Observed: {"hour": 11, "minute": 33}
